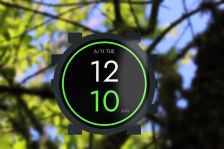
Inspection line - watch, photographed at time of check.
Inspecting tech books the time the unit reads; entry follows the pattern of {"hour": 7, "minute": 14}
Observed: {"hour": 12, "minute": 10}
